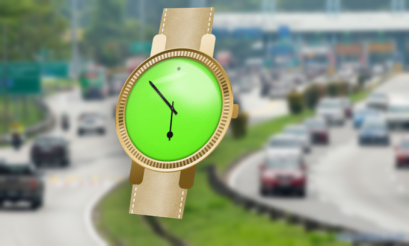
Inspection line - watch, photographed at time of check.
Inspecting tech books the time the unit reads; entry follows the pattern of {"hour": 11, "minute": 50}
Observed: {"hour": 5, "minute": 52}
